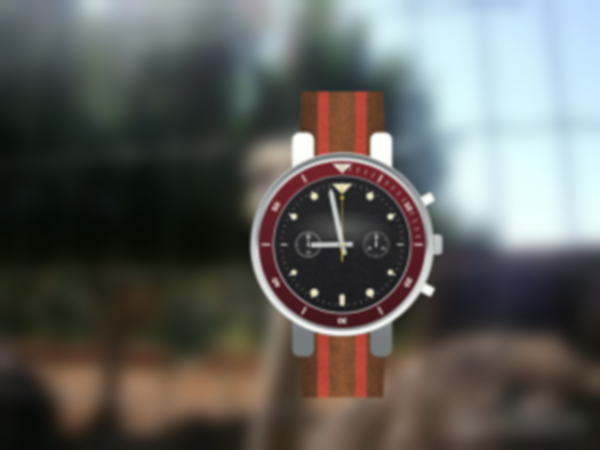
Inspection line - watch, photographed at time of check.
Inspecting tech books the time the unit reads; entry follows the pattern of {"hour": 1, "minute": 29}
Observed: {"hour": 8, "minute": 58}
